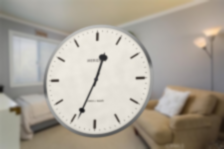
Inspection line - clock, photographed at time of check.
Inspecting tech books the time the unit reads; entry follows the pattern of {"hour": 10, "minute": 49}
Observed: {"hour": 12, "minute": 34}
